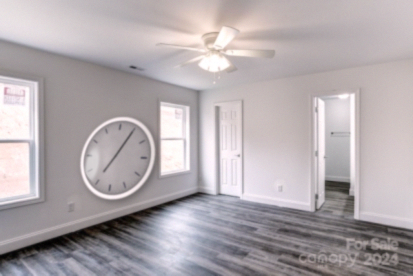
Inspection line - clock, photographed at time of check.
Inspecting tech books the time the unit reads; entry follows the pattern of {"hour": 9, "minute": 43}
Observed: {"hour": 7, "minute": 5}
